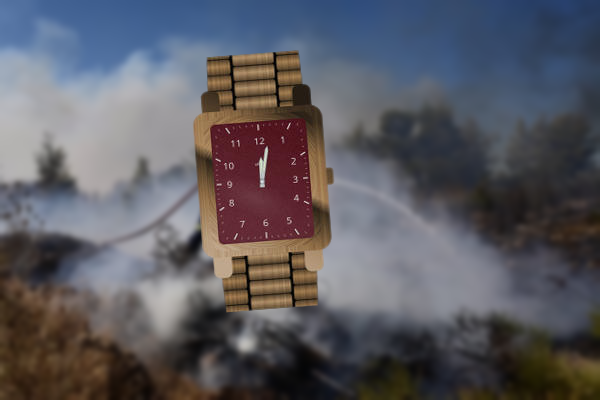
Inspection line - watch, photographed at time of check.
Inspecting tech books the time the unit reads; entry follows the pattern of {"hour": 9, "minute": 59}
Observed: {"hour": 12, "minute": 2}
